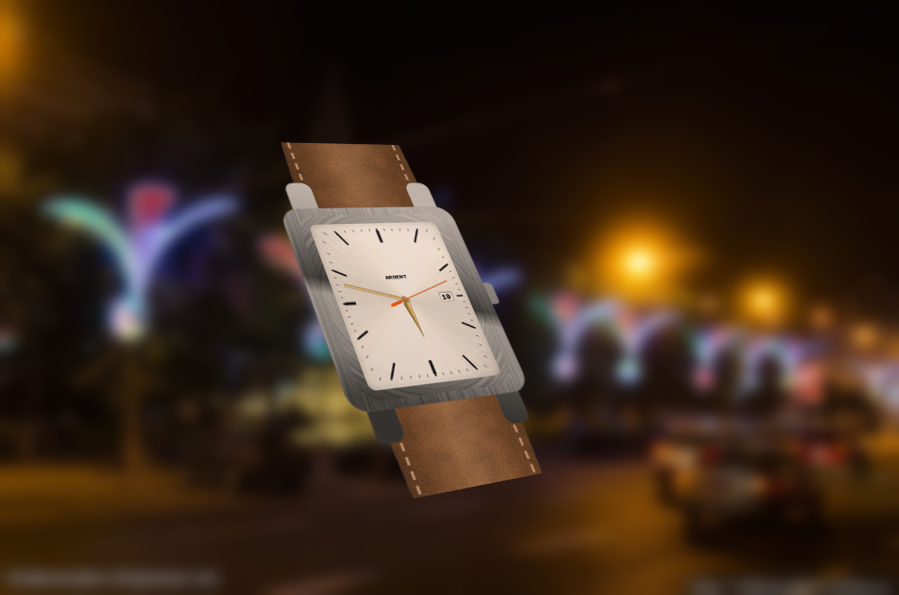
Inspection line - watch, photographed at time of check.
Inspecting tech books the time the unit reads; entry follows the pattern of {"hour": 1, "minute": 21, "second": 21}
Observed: {"hour": 5, "minute": 48, "second": 12}
